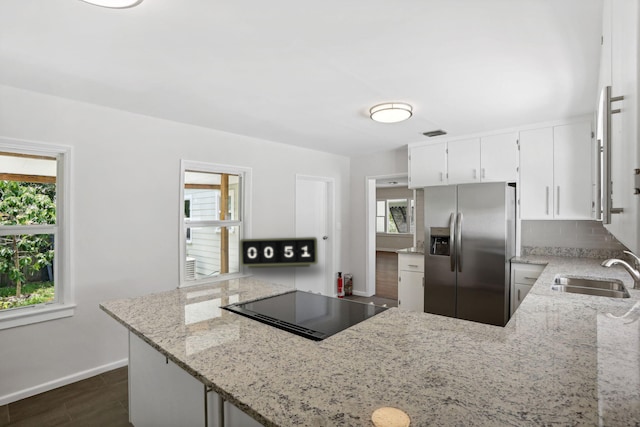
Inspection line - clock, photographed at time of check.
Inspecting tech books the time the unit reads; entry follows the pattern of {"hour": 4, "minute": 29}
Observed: {"hour": 0, "minute": 51}
